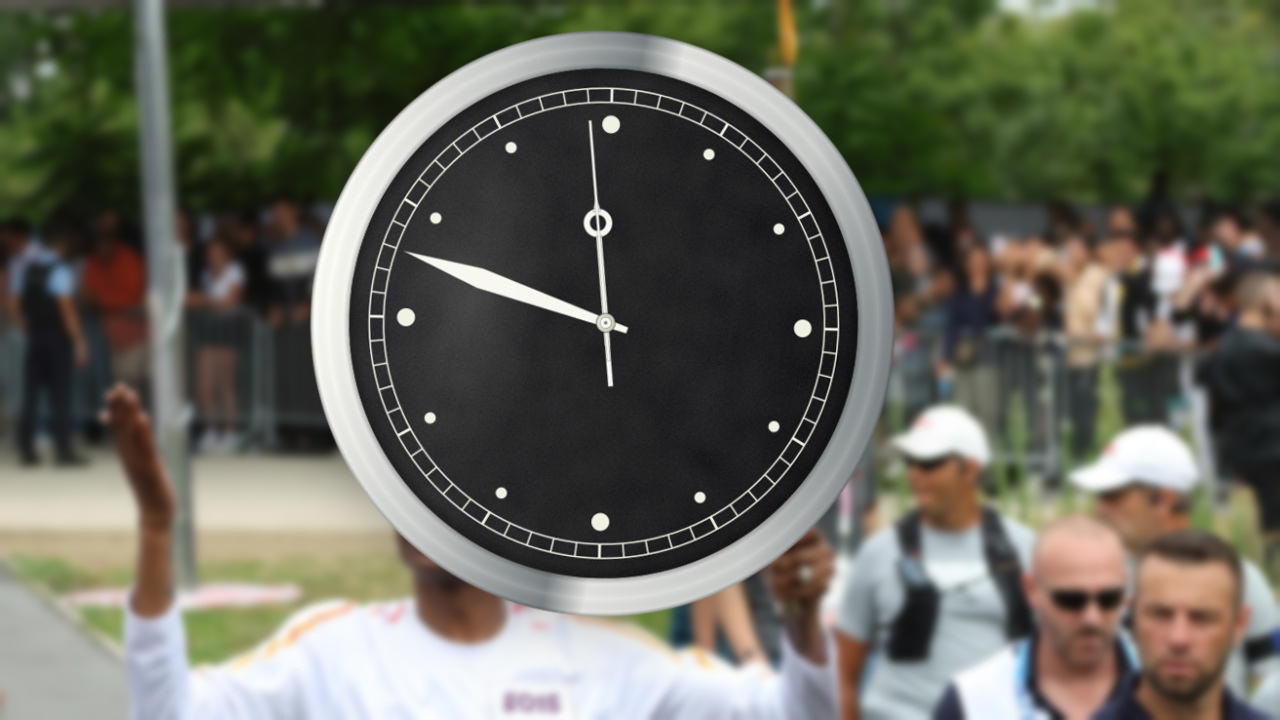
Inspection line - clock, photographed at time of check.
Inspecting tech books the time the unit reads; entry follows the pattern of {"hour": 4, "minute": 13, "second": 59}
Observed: {"hour": 11, "minute": 47, "second": 59}
